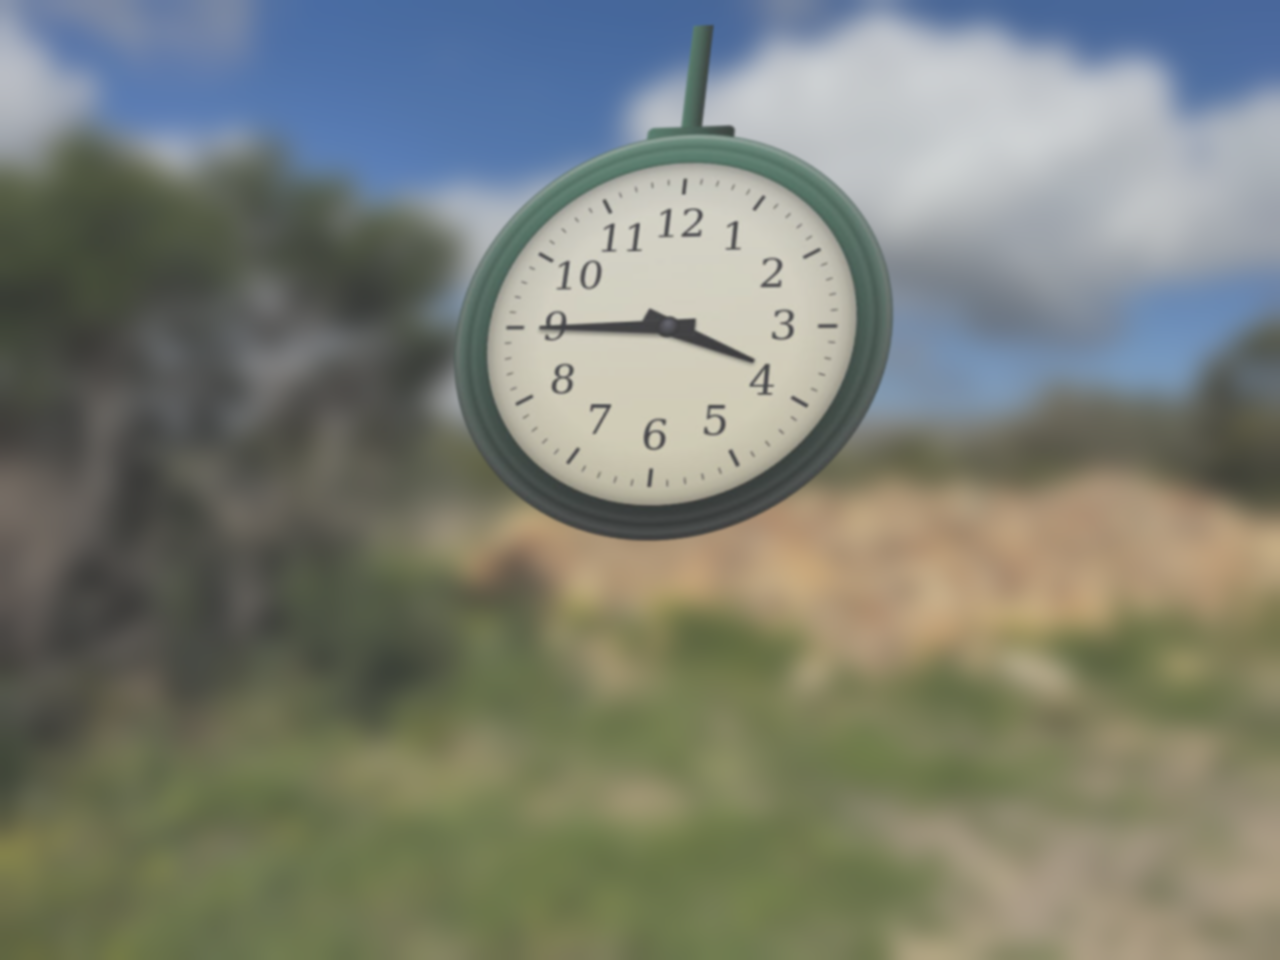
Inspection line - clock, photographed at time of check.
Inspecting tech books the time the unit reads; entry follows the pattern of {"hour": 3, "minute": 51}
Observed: {"hour": 3, "minute": 45}
